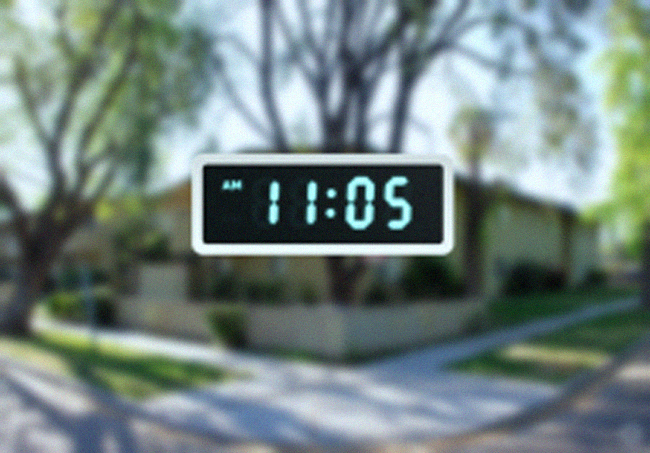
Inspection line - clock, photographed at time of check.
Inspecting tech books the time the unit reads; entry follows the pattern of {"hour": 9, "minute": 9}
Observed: {"hour": 11, "minute": 5}
